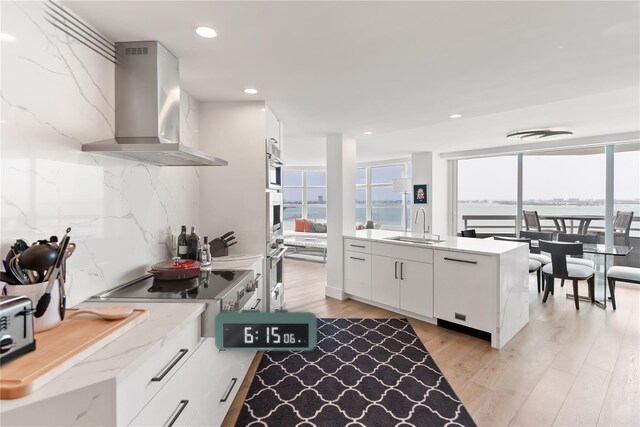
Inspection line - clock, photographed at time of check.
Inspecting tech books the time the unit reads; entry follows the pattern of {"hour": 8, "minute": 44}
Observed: {"hour": 6, "minute": 15}
